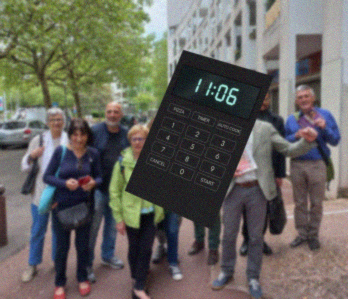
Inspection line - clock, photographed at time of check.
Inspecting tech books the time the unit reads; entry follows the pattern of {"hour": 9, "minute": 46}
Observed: {"hour": 11, "minute": 6}
